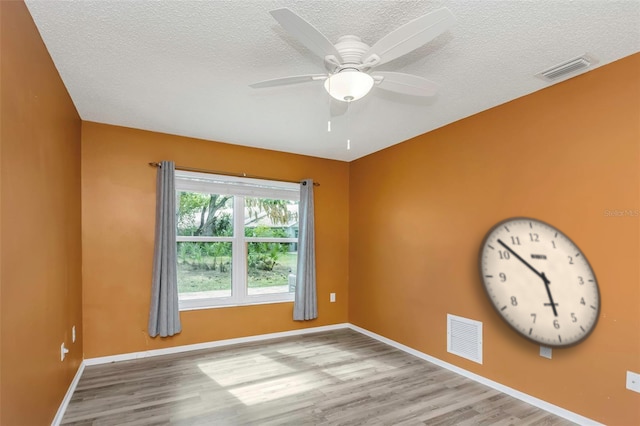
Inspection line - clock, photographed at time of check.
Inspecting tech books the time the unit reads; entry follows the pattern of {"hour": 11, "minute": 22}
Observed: {"hour": 5, "minute": 52}
